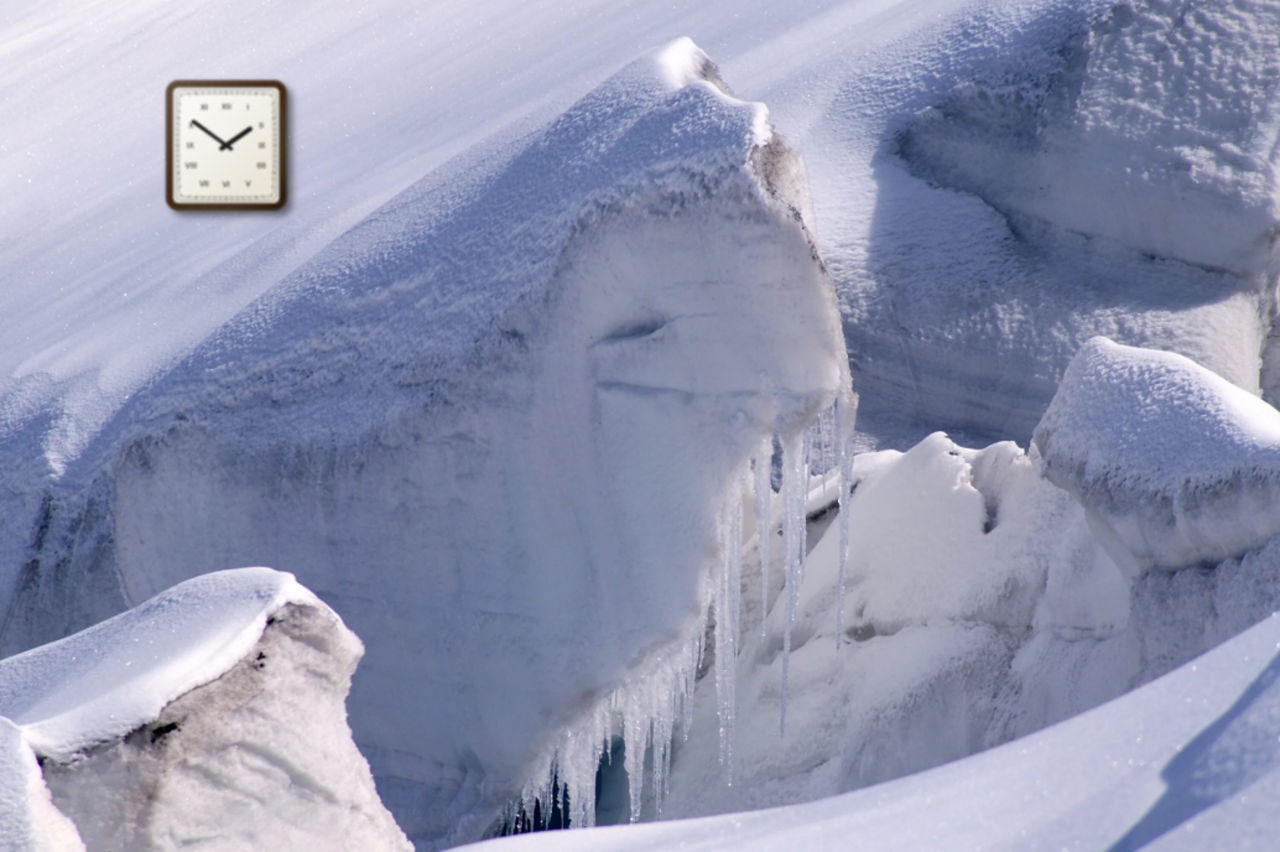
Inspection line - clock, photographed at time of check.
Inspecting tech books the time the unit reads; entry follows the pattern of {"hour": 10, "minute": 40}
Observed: {"hour": 1, "minute": 51}
